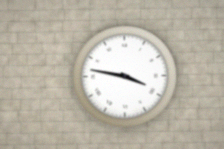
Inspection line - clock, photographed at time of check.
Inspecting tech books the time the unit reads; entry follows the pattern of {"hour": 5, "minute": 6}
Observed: {"hour": 3, "minute": 47}
